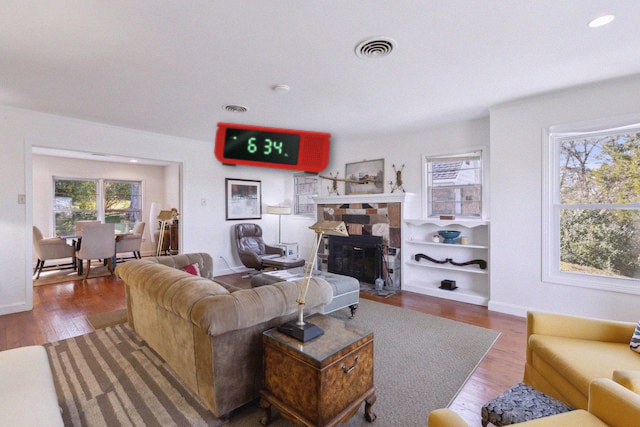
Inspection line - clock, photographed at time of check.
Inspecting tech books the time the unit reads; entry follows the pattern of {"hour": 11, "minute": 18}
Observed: {"hour": 6, "minute": 34}
